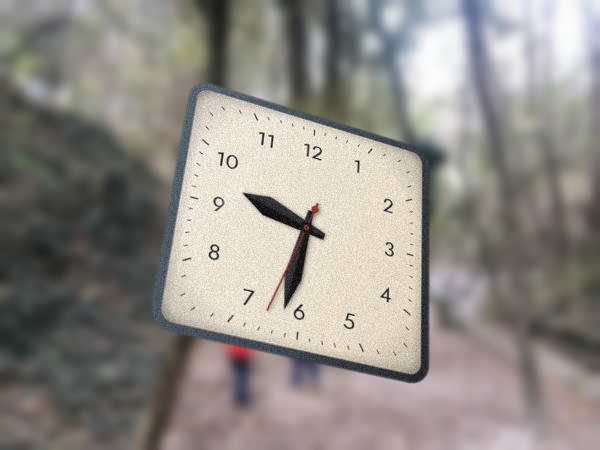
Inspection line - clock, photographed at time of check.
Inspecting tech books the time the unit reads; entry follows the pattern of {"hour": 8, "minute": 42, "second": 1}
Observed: {"hour": 9, "minute": 31, "second": 33}
